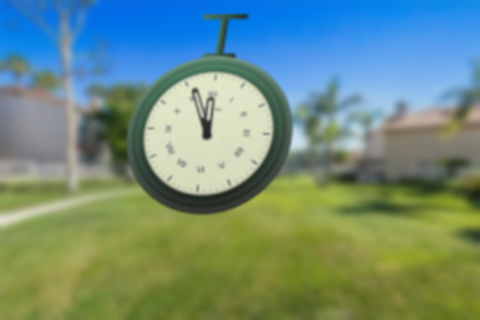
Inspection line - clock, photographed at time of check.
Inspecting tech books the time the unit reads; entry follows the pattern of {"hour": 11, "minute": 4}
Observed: {"hour": 11, "minute": 56}
